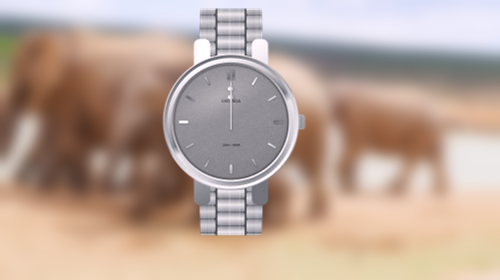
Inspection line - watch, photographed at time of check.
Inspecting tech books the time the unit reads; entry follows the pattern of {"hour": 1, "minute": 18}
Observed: {"hour": 12, "minute": 0}
